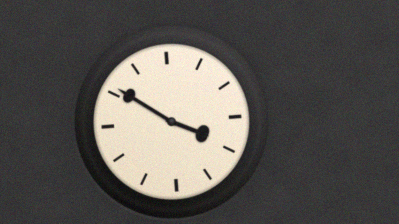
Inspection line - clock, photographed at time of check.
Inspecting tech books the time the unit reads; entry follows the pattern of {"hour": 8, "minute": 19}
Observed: {"hour": 3, "minute": 51}
